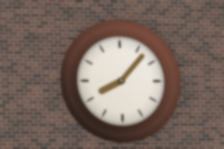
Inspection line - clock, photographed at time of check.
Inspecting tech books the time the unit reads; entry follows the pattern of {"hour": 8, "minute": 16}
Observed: {"hour": 8, "minute": 7}
